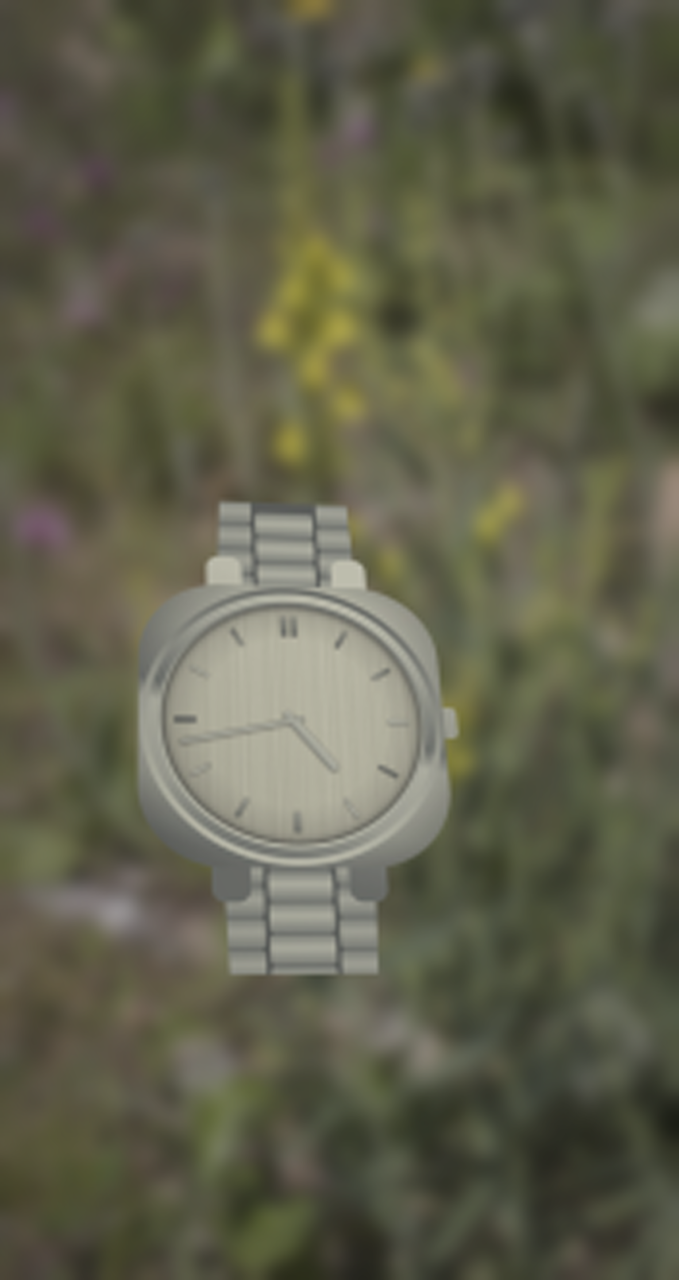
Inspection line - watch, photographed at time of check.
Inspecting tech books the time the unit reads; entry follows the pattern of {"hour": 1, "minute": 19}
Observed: {"hour": 4, "minute": 43}
